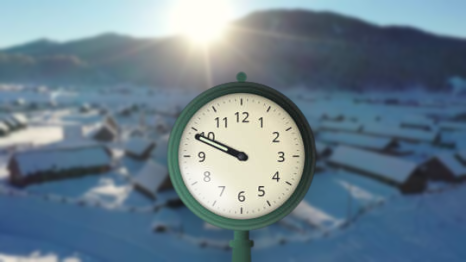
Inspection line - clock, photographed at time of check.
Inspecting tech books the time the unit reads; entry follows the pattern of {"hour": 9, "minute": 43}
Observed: {"hour": 9, "minute": 49}
